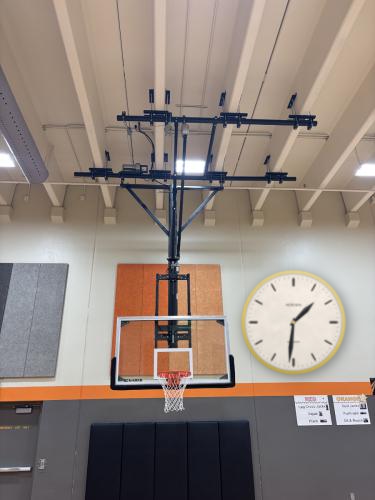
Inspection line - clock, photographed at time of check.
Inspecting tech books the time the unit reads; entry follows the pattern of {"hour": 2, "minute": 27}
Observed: {"hour": 1, "minute": 31}
